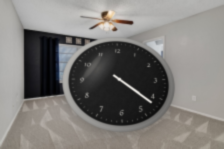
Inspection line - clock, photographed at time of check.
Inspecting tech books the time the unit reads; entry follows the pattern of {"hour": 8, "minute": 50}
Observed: {"hour": 4, "minute": 22}
